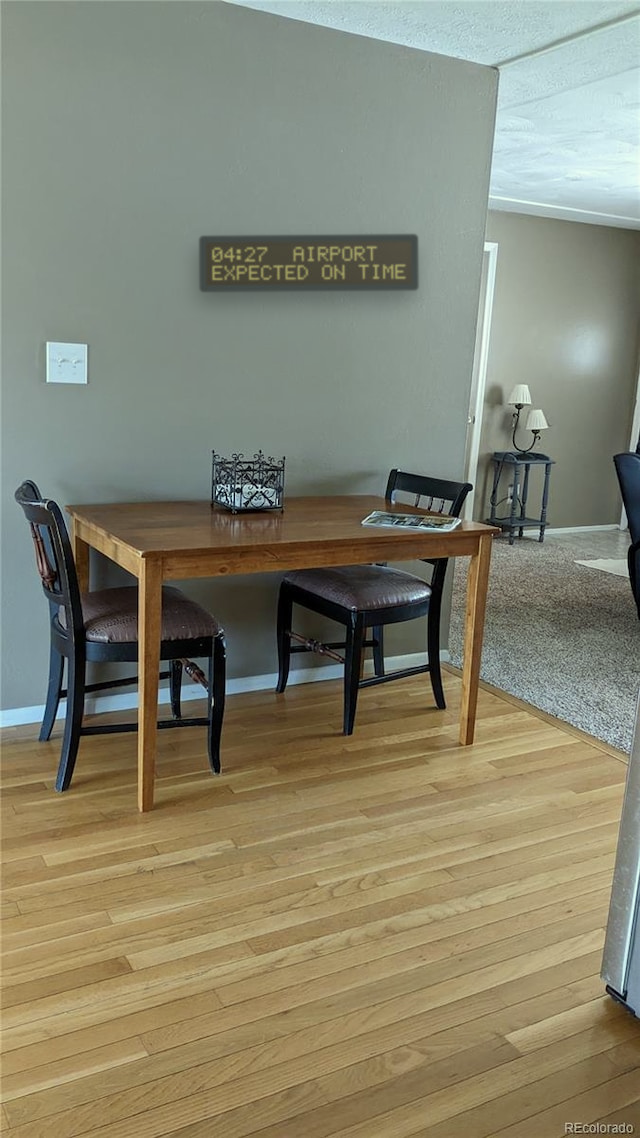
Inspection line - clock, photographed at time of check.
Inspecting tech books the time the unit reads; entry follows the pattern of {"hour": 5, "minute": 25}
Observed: {"hour": 4, "minute": 27}
